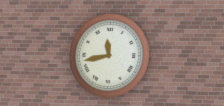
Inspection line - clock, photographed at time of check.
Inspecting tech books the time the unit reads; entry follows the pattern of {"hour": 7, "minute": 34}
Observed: {"hour": 11, "minute": 43}
